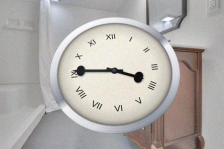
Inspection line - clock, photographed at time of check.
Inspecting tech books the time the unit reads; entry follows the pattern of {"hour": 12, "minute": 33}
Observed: {"hour": 3, "minute": 46}
